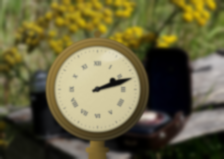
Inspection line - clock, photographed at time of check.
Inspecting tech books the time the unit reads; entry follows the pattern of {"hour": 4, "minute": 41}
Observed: {"hour": 2, "minute": 12}
